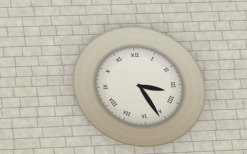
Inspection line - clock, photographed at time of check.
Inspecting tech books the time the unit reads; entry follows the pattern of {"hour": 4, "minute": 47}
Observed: {"hour": 3, "minute": 26}
